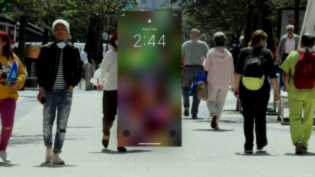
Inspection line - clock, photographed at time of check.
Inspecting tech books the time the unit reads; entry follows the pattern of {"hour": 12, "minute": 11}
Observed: {"hour": 2, "minute": 44}
